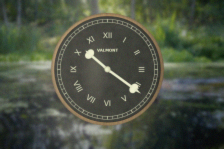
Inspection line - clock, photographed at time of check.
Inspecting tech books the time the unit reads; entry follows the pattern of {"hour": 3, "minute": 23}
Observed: {"hour": 10, "minute": 21}
